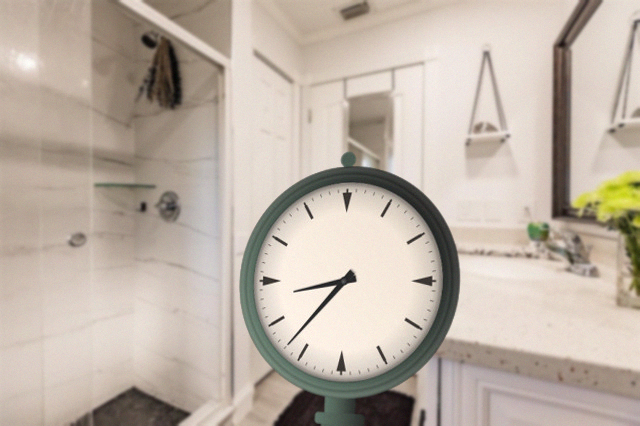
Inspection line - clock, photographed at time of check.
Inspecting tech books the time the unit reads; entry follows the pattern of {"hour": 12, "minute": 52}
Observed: {"hour": 8, "minute": 37}
